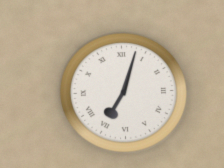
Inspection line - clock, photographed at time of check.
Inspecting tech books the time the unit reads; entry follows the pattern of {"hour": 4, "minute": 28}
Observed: {"hour": 7, "minute": 3}
